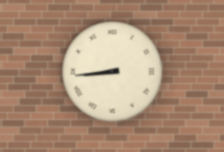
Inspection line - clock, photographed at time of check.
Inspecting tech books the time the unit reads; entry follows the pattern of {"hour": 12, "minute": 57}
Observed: {"hour": 8, "minute": 44}
